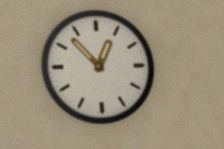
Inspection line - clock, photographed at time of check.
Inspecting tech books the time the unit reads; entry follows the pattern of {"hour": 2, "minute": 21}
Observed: {"hour": 12, "minute": 53}
